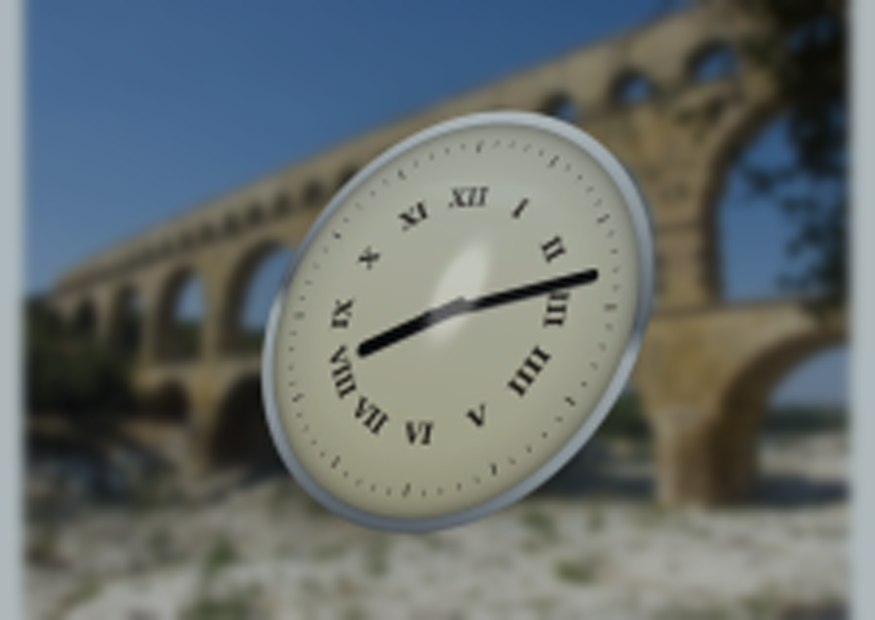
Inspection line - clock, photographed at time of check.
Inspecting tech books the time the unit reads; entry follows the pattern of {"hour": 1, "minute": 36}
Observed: {"hour": 8, "minute": 13}
